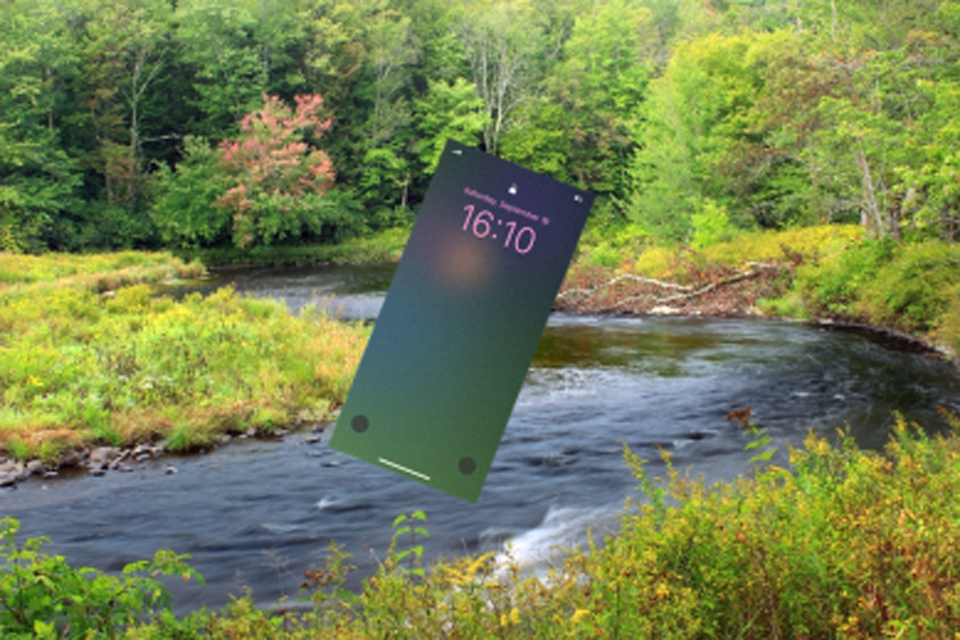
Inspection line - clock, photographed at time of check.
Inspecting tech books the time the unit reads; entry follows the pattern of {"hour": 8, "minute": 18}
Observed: {"hour": 16, "minute": 10}
